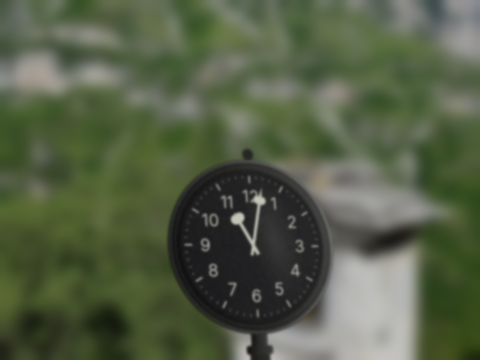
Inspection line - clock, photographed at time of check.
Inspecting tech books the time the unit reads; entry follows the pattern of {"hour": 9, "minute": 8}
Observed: {"hour": 11, "minute": 2}
